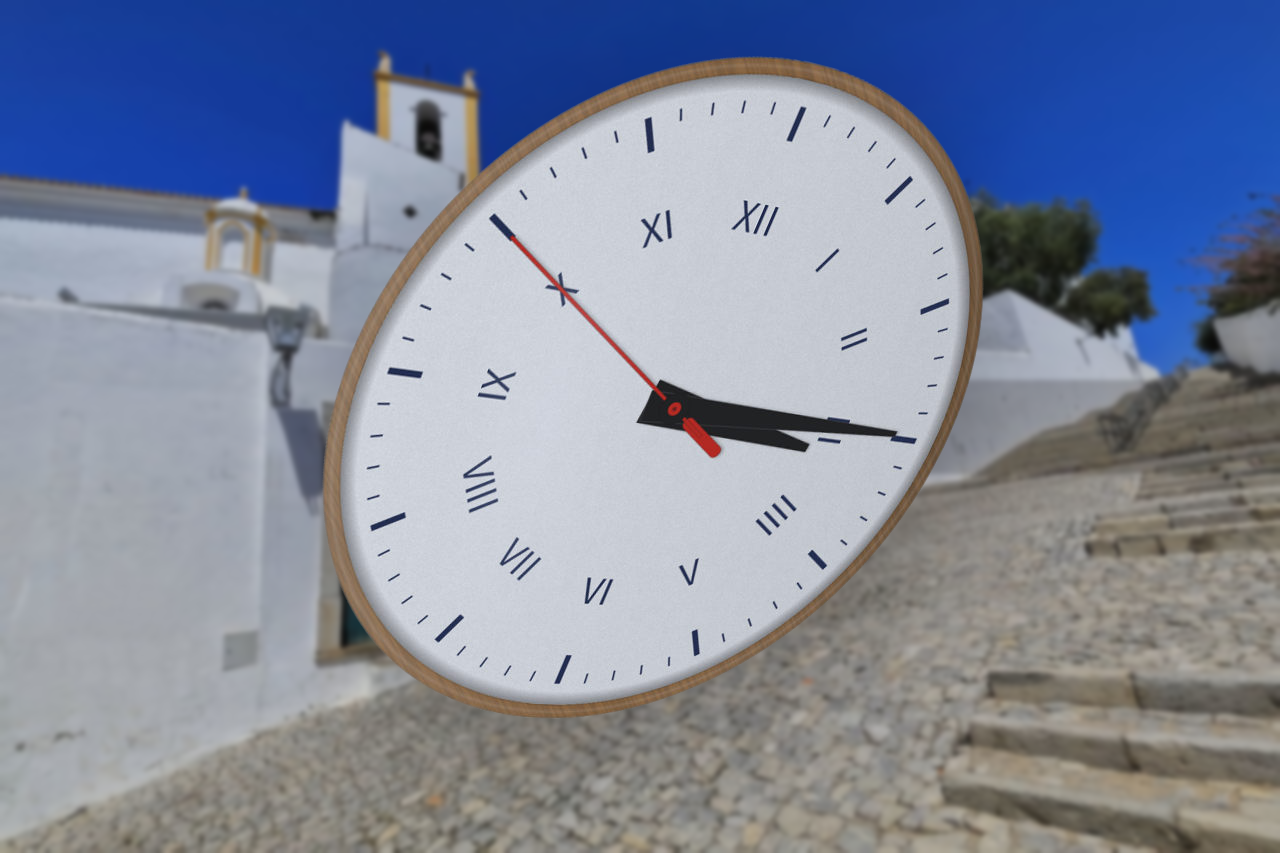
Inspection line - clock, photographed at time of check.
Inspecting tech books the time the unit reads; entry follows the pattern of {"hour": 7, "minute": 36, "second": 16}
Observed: {"hour": 3, "minute": 14, "second": 50}
